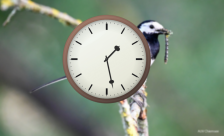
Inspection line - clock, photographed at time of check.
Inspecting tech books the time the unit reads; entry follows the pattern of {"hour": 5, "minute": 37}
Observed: {"hour": 1, "minute": 28}
